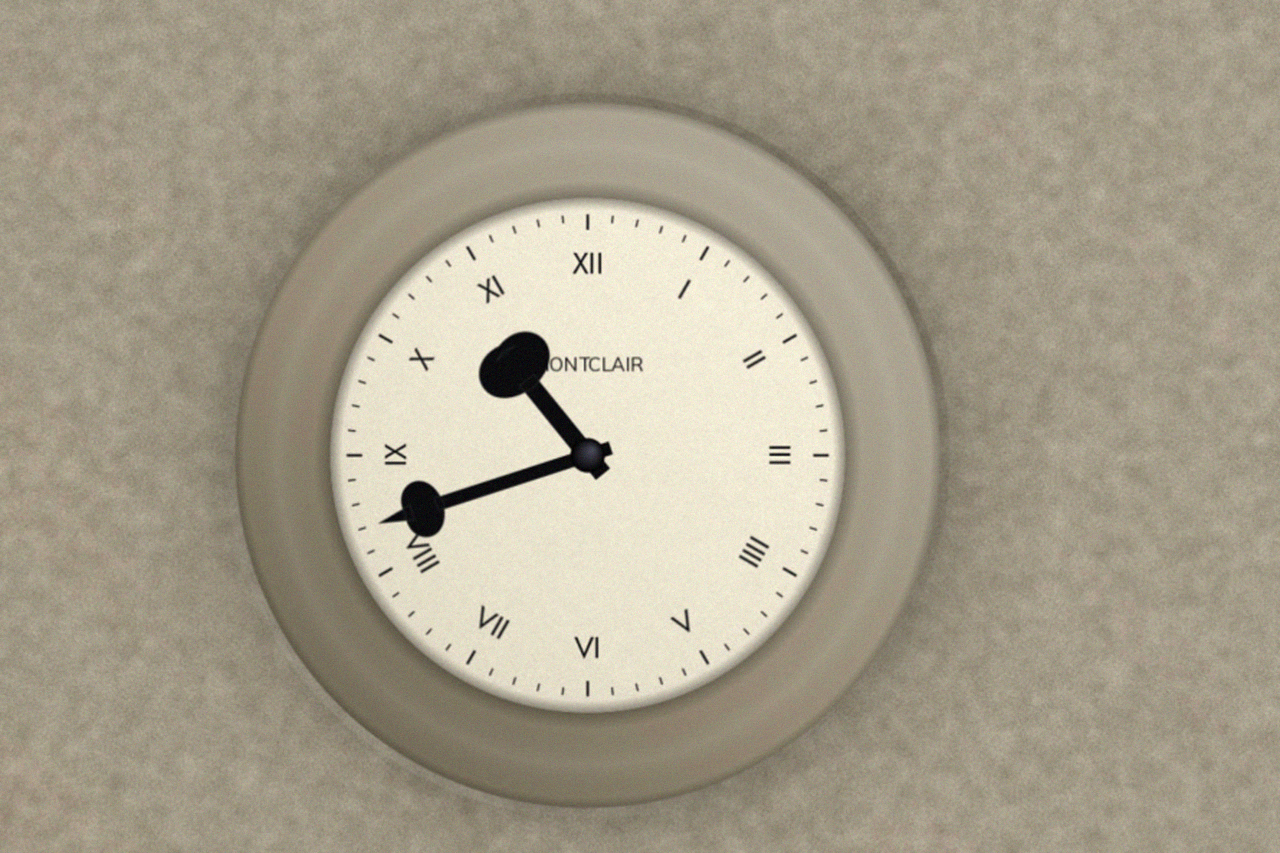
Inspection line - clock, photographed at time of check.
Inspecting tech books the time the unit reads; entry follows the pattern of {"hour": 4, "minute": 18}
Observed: {"hour": 10, "minute": 42}
